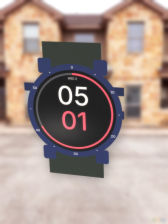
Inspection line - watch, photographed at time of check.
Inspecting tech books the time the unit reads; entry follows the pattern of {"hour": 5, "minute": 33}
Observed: {"hour": 5, "minute": 1}
